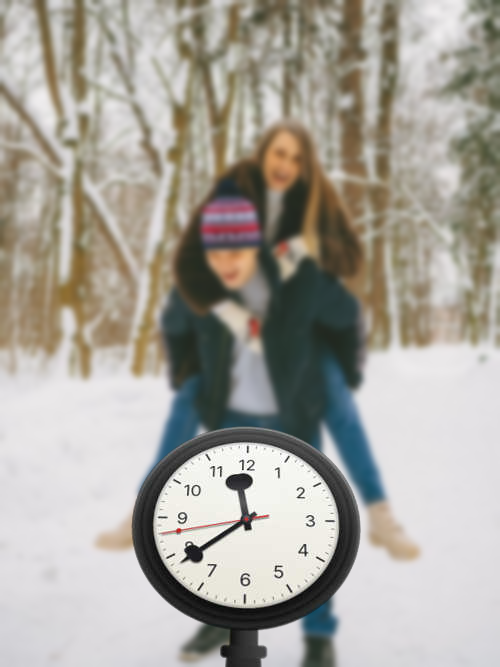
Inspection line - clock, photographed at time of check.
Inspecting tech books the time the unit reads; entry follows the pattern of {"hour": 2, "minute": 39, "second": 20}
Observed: {"hour": 11, "minute": 38, "second": 43}
